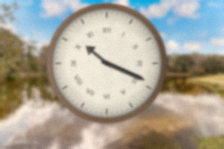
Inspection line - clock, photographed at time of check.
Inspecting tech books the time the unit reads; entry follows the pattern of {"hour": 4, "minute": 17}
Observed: {"hour": 10, "minute": 19}
